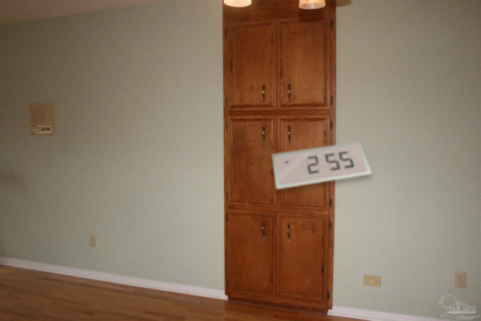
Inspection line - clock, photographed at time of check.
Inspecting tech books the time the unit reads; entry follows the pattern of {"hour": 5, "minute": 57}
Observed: {"hour": 2, "minute": 55}
